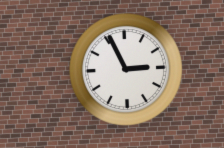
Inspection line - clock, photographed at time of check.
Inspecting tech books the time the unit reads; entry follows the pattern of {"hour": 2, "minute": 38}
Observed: {"hour": 2, "minute": 56}
